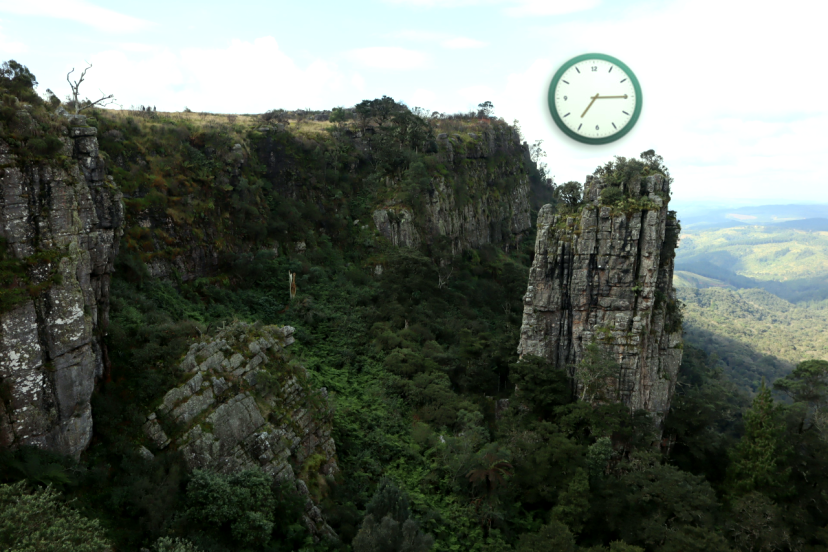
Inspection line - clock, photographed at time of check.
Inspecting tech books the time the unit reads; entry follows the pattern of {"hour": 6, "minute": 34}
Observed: {"hour": 7, "minute": 15}
